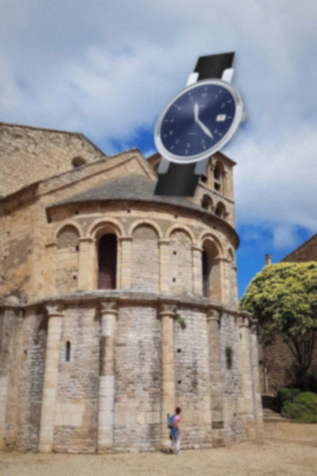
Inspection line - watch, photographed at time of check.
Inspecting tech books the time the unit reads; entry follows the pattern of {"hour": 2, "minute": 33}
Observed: {"hour": 11, "minute": 22}
